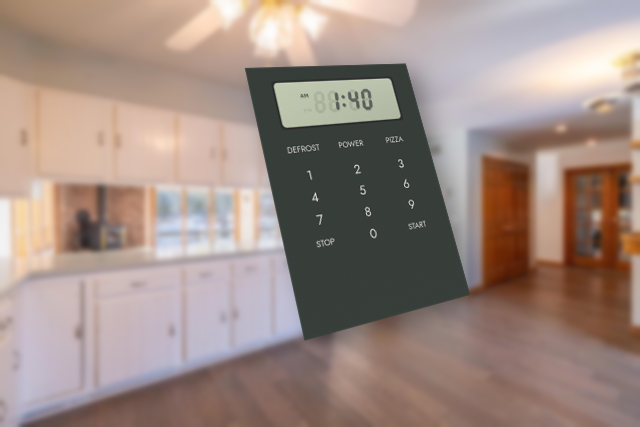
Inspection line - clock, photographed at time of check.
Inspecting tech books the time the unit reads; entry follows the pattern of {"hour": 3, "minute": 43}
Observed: {"hour": 1, "minute": 40}
